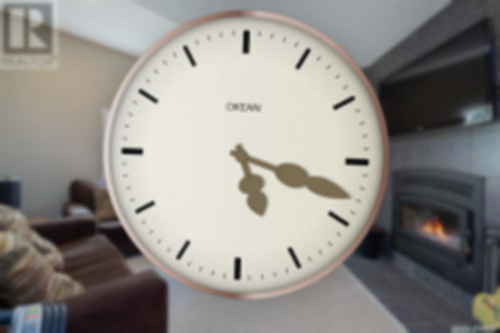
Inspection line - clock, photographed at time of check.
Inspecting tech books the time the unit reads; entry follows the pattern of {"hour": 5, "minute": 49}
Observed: {"hour": 5, "minute": 18}
